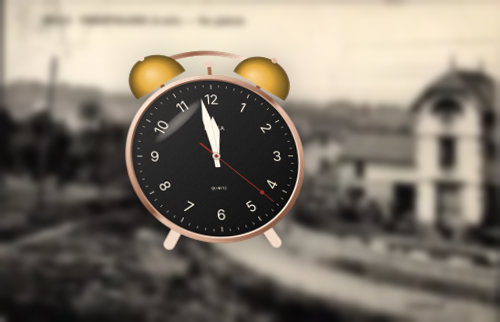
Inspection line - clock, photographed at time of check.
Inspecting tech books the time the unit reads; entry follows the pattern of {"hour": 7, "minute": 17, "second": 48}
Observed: {"hour": 11, "minute": 58, "second": 22}
